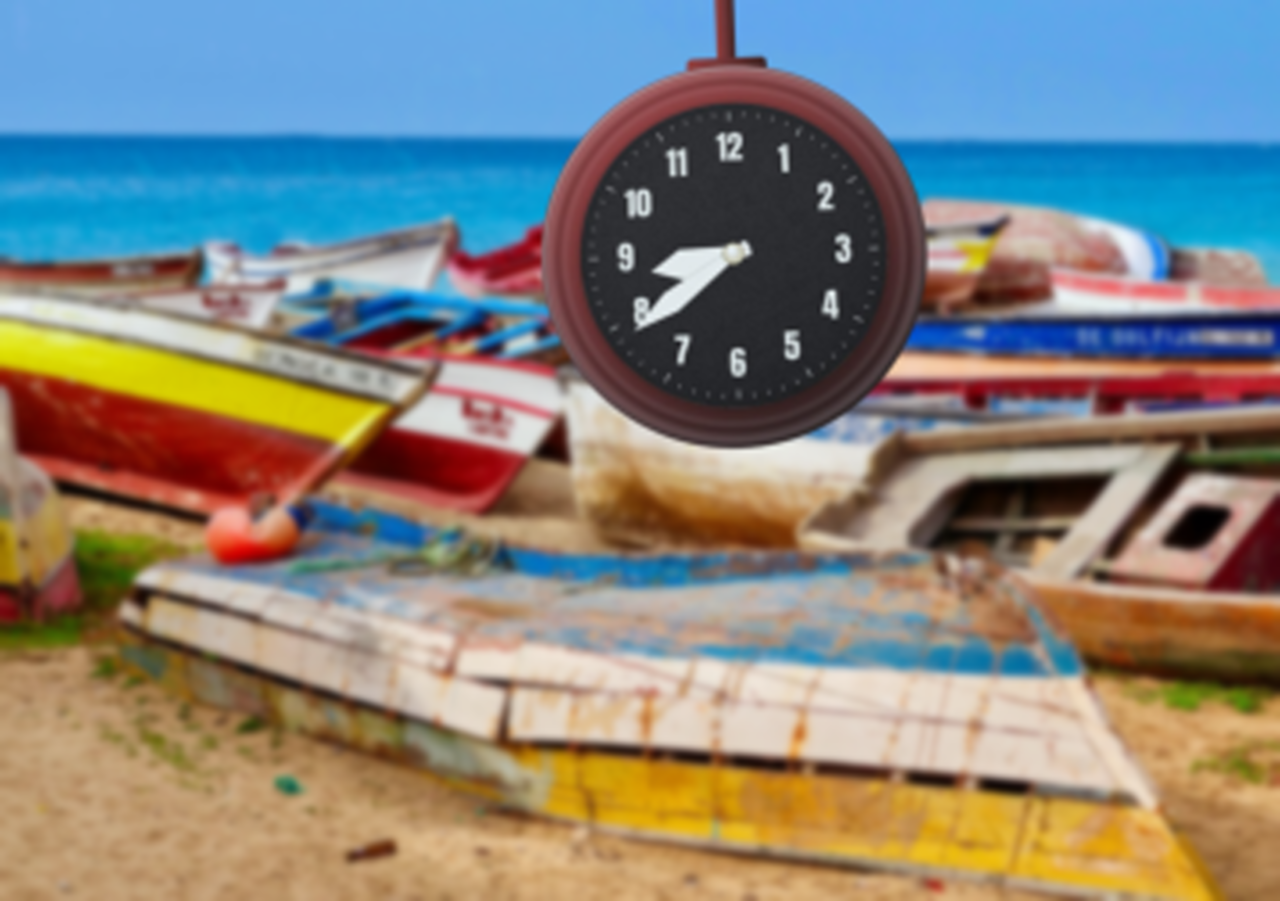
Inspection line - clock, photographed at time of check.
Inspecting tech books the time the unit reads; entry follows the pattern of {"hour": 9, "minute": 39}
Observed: {"hour": 8, "minute": 39}
